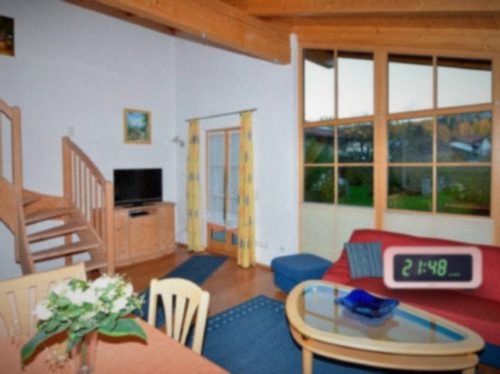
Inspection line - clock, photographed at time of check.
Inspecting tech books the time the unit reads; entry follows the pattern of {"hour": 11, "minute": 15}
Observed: {"hour": 21, "minute": 48}
